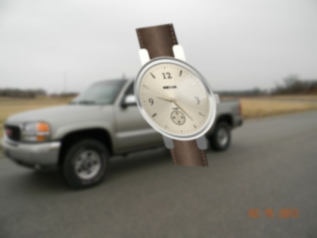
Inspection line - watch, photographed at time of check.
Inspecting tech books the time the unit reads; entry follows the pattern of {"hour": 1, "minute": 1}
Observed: {"hour": 9, "minute": 24}
